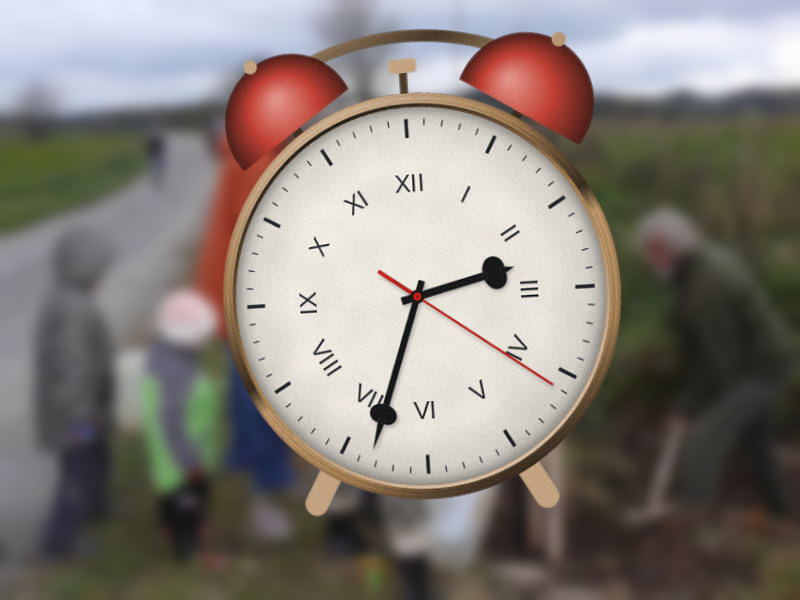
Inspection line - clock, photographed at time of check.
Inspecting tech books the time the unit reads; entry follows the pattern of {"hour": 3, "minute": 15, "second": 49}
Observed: {"hour": 2, "minute": 33, "second": 21}
